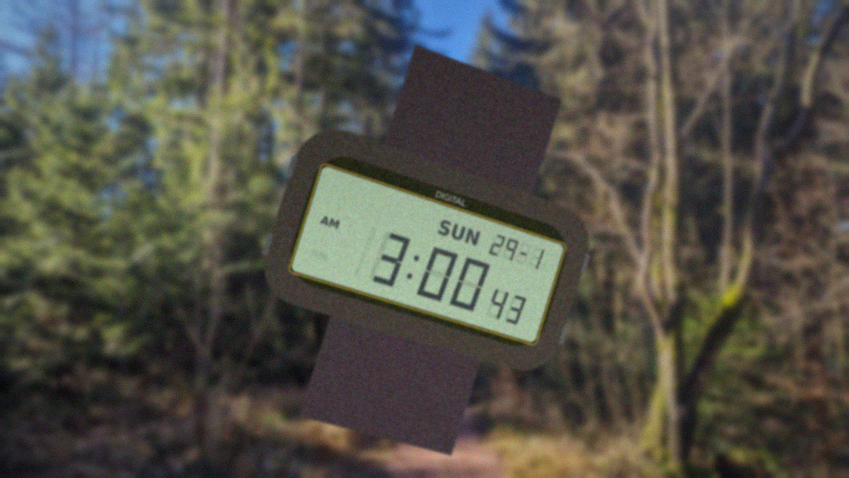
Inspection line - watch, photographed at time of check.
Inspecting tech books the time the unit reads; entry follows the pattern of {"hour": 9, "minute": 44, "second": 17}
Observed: {"hour": 3, "minute": 0, "second": 43}
